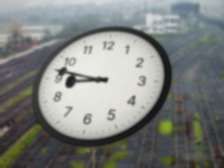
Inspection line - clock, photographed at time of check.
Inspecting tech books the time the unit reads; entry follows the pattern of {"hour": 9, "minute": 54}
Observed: {"hour": 8, "minute": 47}
